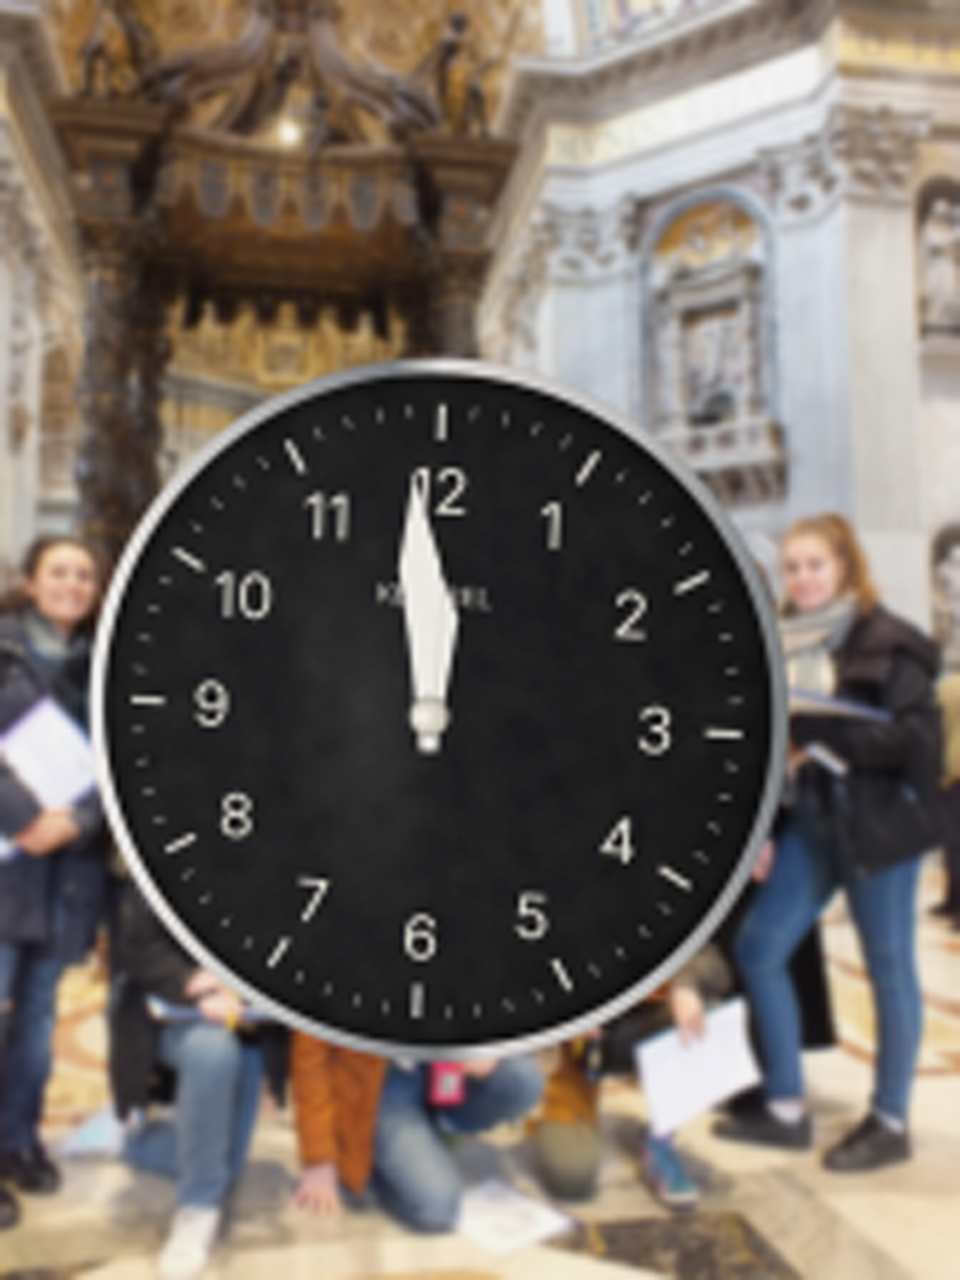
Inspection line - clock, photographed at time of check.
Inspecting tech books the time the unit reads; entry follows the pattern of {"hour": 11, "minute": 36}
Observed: {"hour": 11, "minute": 59}
